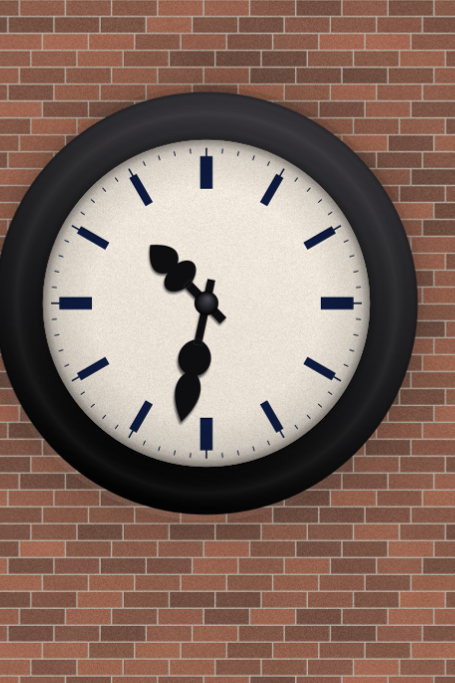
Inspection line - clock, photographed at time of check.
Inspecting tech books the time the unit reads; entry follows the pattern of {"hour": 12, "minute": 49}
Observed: {"hour": 10, "minute": 32}
